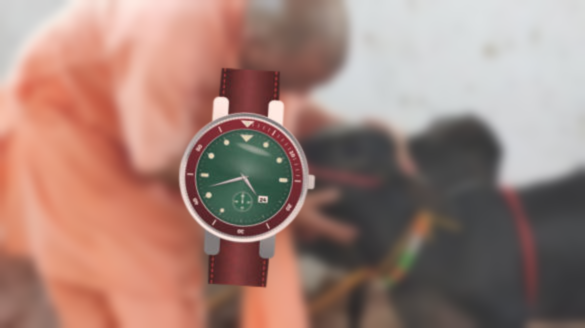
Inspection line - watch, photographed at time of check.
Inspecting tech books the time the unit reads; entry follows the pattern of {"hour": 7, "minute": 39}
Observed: {"hour": 4, "minute": 42}
